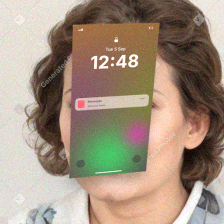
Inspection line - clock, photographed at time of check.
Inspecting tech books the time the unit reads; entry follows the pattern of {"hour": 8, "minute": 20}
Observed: {"hour": 12, "minute": 48}
